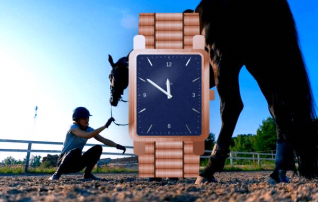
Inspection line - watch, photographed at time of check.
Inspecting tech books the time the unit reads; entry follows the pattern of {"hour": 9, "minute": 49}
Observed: {"hour": 11, "minute": 51}
